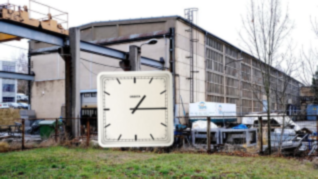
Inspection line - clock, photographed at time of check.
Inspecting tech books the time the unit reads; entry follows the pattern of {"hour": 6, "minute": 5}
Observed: {"hour": 1, "minute": 15}
